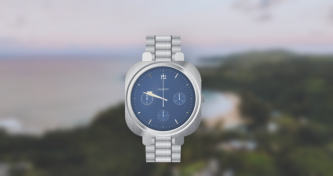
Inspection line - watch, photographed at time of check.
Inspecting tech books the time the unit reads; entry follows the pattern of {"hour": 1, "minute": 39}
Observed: {"hour": 9, "minute": 48}
